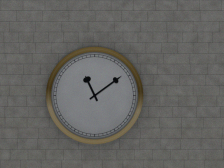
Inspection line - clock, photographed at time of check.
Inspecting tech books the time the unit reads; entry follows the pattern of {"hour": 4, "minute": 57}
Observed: {"hour": 11, "minute": 9}
